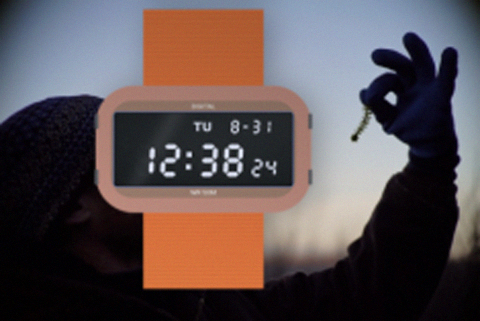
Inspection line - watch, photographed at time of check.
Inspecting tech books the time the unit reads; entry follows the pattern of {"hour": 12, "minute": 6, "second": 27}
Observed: {"hour": 12, "minute": 38, "second": 24}
